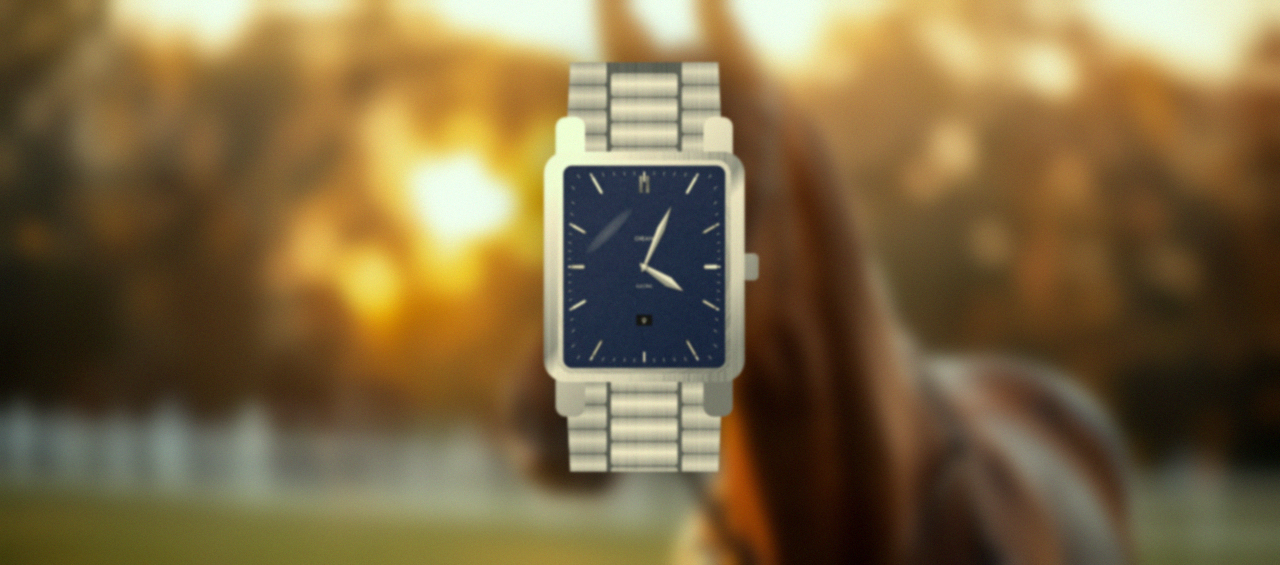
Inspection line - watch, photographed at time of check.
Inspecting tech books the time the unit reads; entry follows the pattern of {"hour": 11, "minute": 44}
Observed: {"hour": 4, "minute": 4}
